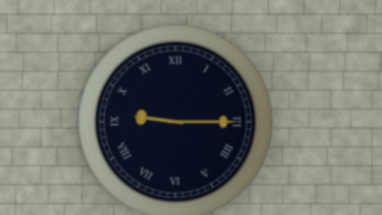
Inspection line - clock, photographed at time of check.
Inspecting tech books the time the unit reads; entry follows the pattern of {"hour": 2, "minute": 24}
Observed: {"hour": 9, "minute": 15}
